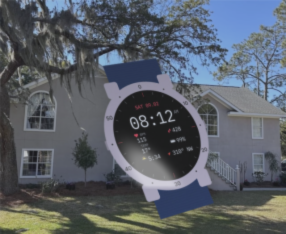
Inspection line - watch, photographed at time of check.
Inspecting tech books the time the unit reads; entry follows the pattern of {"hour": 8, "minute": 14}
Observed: {"hour": 8, "minute": 12}
